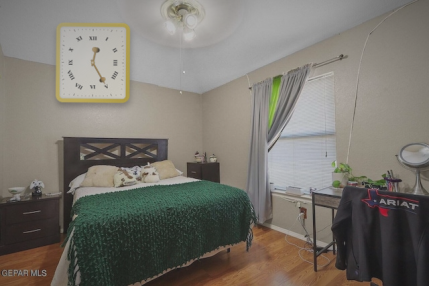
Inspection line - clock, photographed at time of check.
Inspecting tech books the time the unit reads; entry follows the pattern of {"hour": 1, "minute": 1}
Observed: {"hour": 12, "minute": 25}
